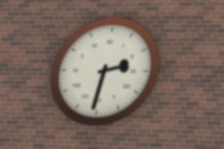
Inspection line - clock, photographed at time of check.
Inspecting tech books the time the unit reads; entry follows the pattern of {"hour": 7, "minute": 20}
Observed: {"hour": 2, "minute": 31}
